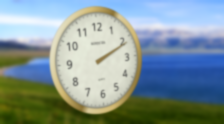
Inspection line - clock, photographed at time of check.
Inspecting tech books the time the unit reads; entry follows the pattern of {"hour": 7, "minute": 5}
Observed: {"hour": 2, "minute": 11}
